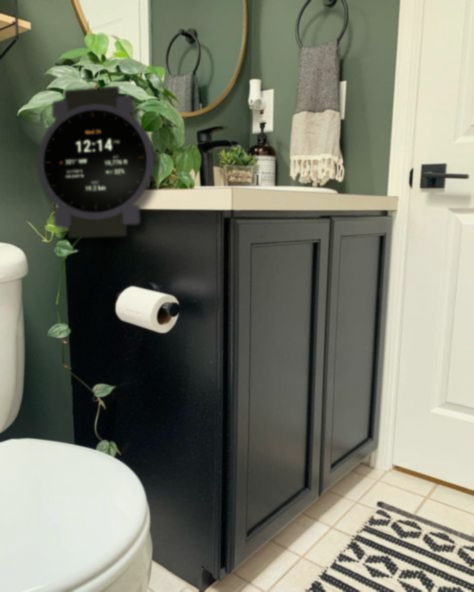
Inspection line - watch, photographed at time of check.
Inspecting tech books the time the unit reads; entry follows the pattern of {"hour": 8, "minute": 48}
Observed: {"hour": 12, "minute": 14}
